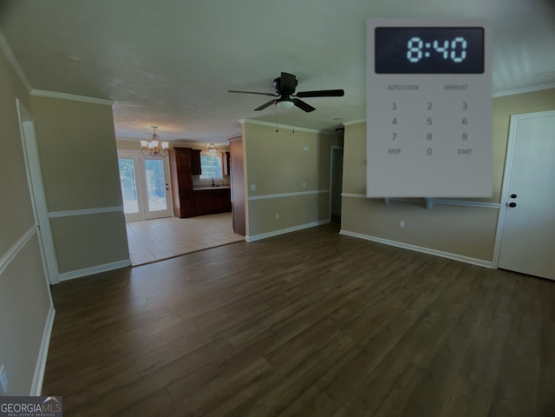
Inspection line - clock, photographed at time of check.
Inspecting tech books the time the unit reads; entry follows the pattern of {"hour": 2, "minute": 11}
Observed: {"hour": 8, "minute": 40}
